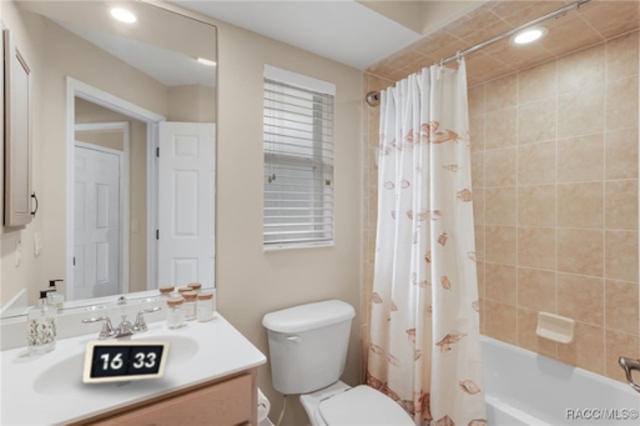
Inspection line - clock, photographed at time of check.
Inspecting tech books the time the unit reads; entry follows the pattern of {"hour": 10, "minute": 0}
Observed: {"hour": 16, "minute": 33}
